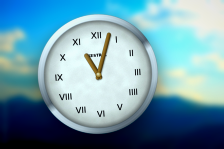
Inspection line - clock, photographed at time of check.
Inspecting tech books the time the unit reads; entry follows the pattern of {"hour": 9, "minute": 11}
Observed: {"hour": 11, "minute": 3}
